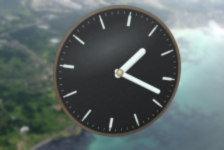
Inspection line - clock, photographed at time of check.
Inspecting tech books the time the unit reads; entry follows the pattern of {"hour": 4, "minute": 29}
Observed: {"hour": 1, "minute": 18}
